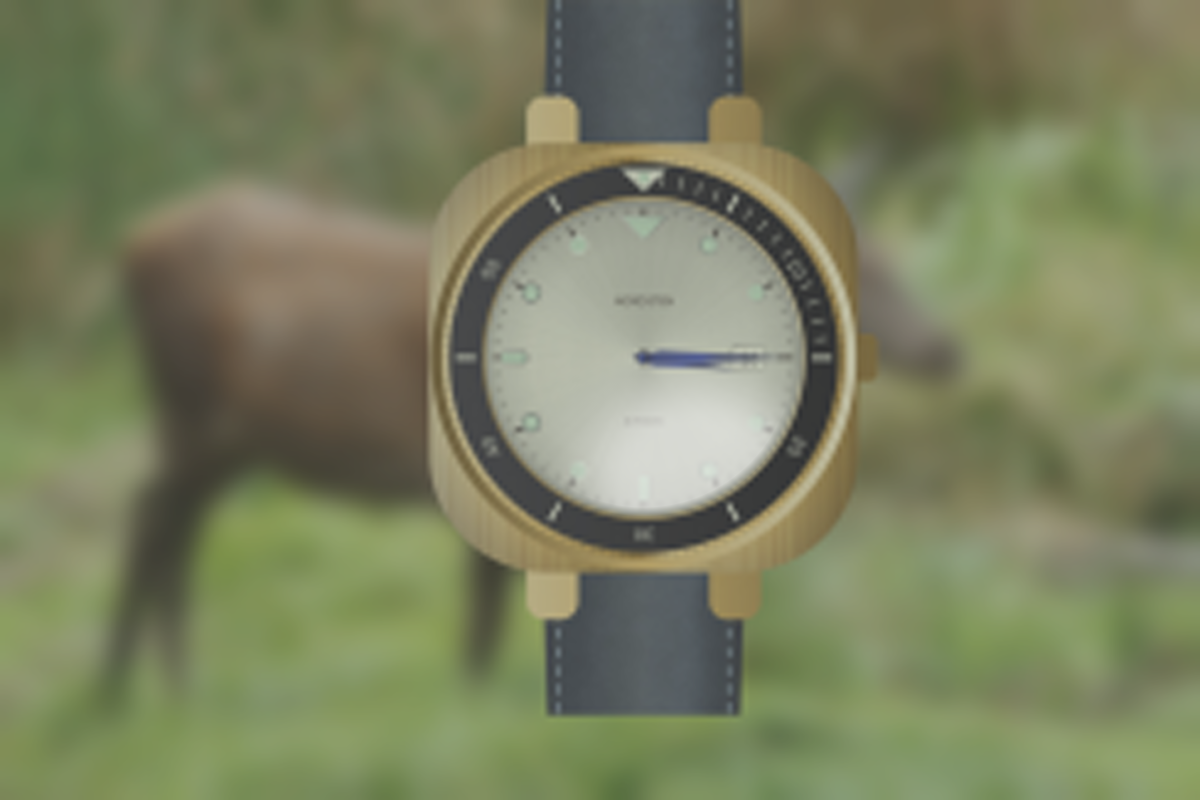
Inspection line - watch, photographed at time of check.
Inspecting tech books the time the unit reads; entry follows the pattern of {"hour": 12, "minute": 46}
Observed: {"hour": 3, "minute": 15}
